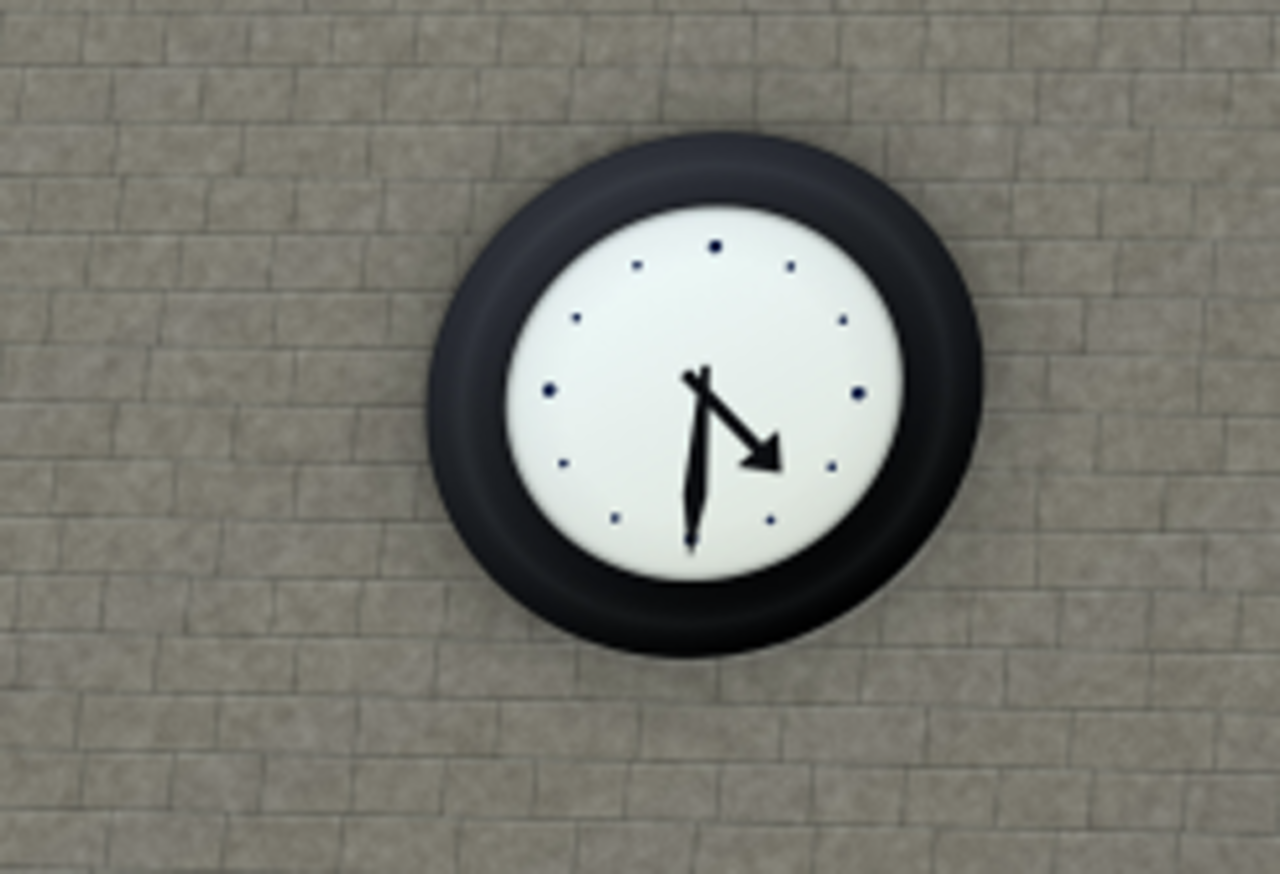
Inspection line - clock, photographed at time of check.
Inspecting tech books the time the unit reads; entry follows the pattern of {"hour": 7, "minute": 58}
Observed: {"hour": 4, "minute": 30}
